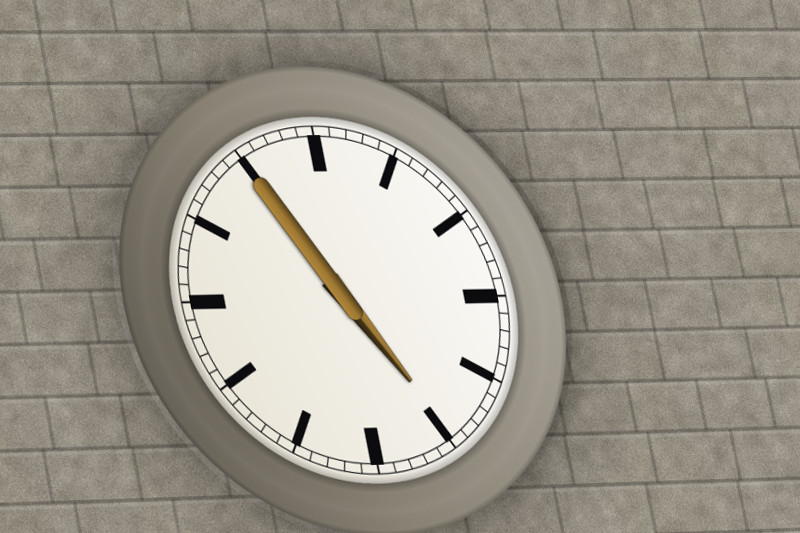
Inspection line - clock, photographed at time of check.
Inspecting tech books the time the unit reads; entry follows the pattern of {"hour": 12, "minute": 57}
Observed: {"hour": 4, "minute": 55}
